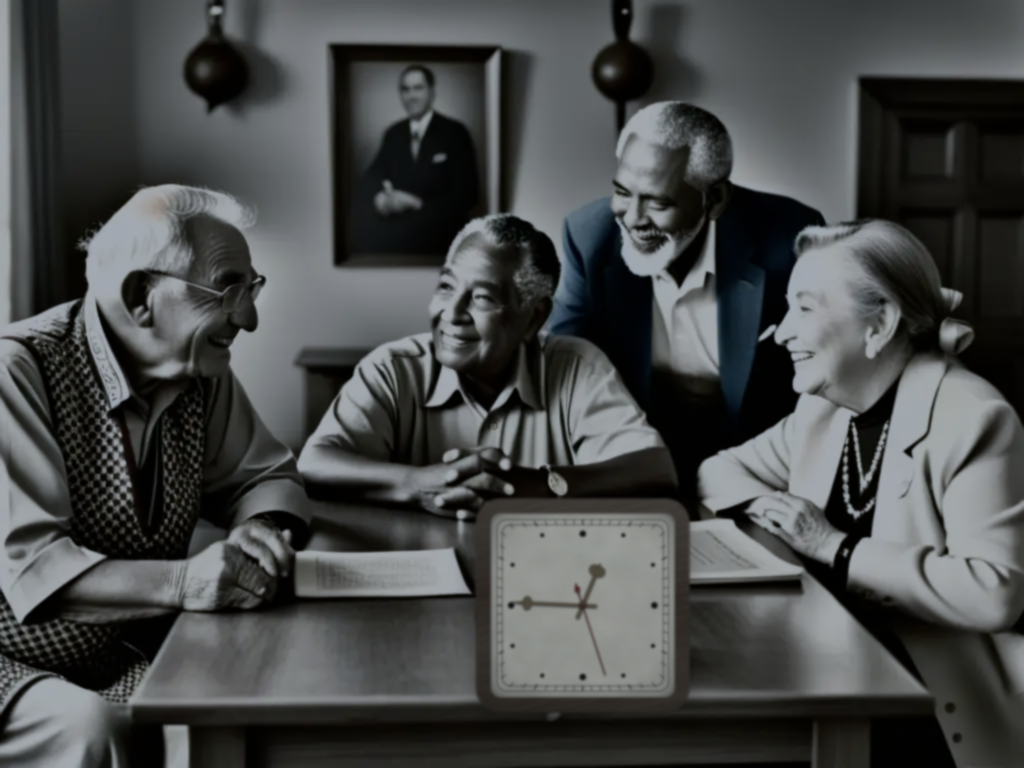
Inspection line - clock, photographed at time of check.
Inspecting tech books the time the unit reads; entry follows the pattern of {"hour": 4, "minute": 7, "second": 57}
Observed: {"hour": 12, "minute": 45, "second": 27}
